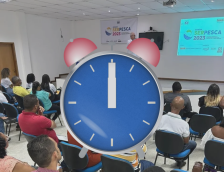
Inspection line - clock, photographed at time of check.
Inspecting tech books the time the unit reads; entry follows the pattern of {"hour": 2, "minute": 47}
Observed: {"hour": 12, "minute": 0}
